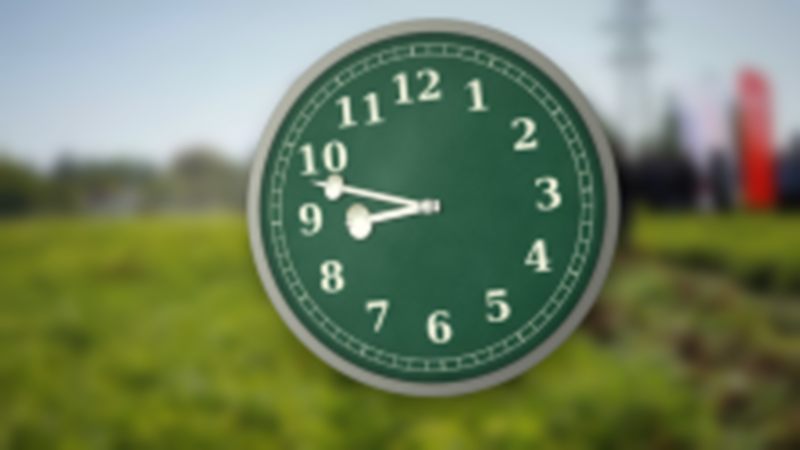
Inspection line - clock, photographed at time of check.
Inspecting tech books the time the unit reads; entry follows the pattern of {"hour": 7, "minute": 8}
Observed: {"hour": 8, "minute": 48}
